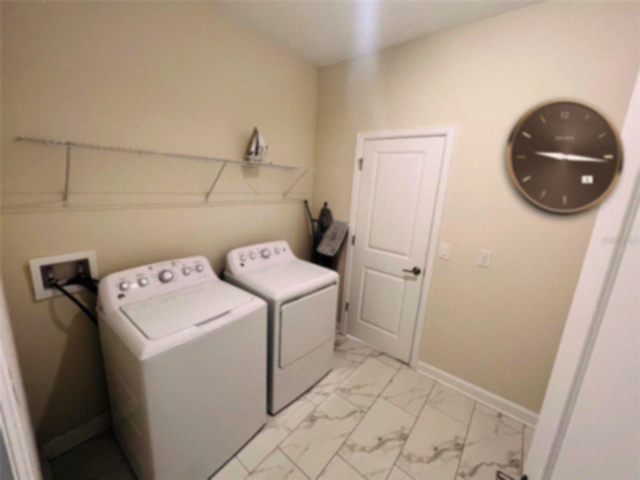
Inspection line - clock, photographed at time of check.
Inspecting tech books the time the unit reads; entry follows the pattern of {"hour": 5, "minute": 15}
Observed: {"hour": 9, "minute": 16}
